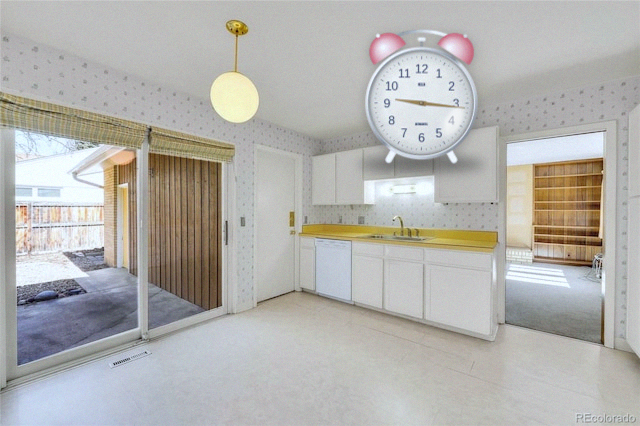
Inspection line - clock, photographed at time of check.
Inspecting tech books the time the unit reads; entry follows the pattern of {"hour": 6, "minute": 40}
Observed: {"hour": 9, "minute": 16}
